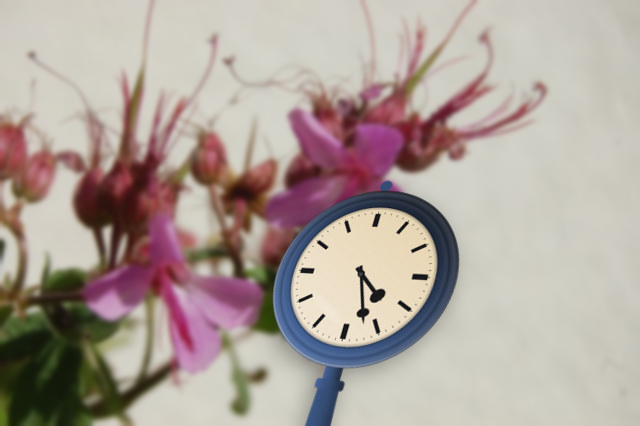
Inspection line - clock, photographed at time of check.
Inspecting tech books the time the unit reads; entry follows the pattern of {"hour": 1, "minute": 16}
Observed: {"hour": 4, "minute": 27}
